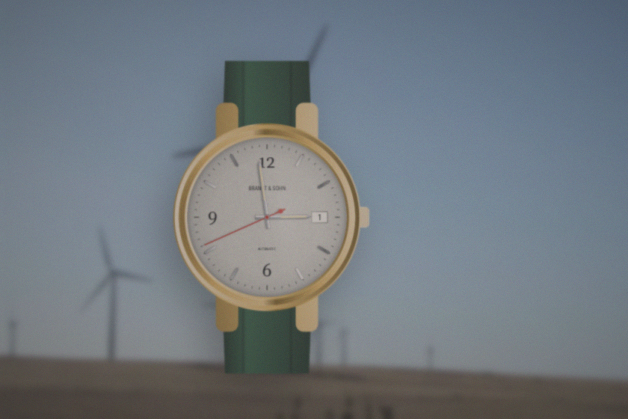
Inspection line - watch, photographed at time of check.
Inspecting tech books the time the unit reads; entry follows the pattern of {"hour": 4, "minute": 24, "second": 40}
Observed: {"hour": 2, "minute": 58, "second": 41}
